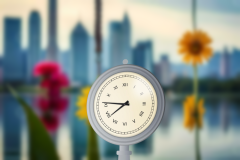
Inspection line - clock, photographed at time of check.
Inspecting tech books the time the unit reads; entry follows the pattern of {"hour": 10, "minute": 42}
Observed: {"hour": 7, "minute": 46}
